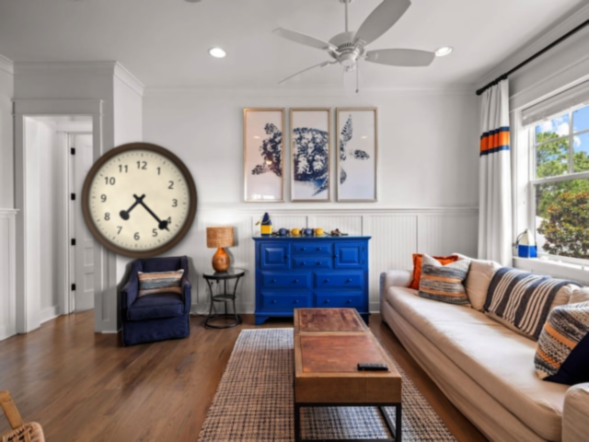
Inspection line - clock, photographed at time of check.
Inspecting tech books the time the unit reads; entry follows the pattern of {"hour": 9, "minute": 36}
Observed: {"hour": 7, "minute": 22}
